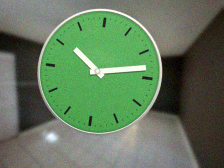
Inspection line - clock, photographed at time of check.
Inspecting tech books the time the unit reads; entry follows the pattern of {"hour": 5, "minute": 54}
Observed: {"hour": 10, "minute": 13}
